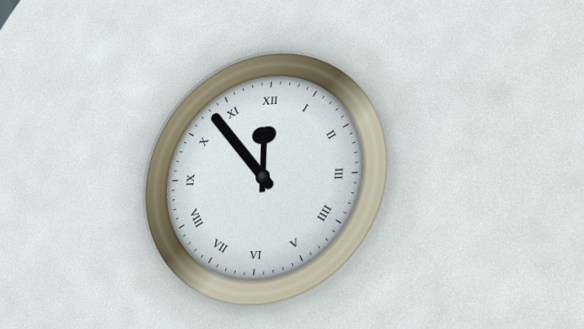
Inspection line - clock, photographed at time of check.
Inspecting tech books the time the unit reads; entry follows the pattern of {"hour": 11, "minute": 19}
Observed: {"hour": 11, "minute": 53}
